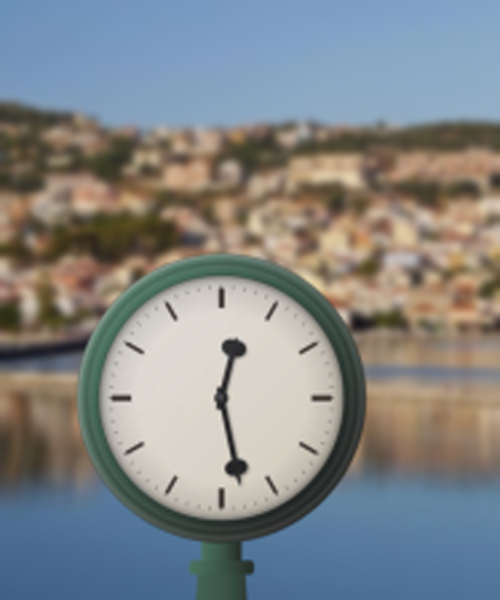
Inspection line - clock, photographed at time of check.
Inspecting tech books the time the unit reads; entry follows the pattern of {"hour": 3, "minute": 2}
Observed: {"hour": 12, "minute": 28}
